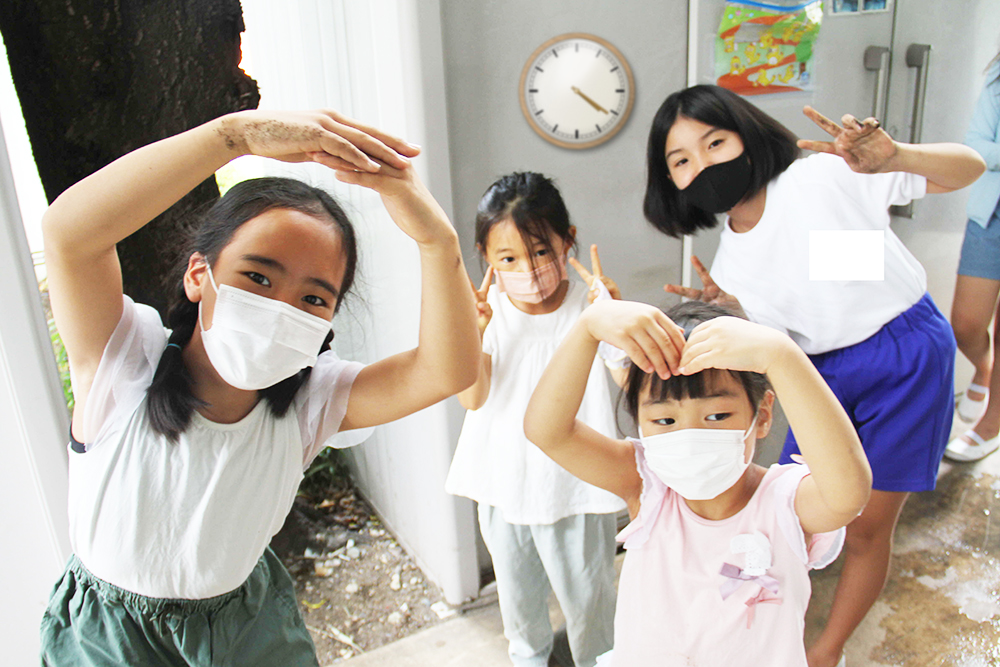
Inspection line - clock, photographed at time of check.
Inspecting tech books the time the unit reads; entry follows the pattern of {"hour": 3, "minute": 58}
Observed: {"hour": 4, "minute": 21}
